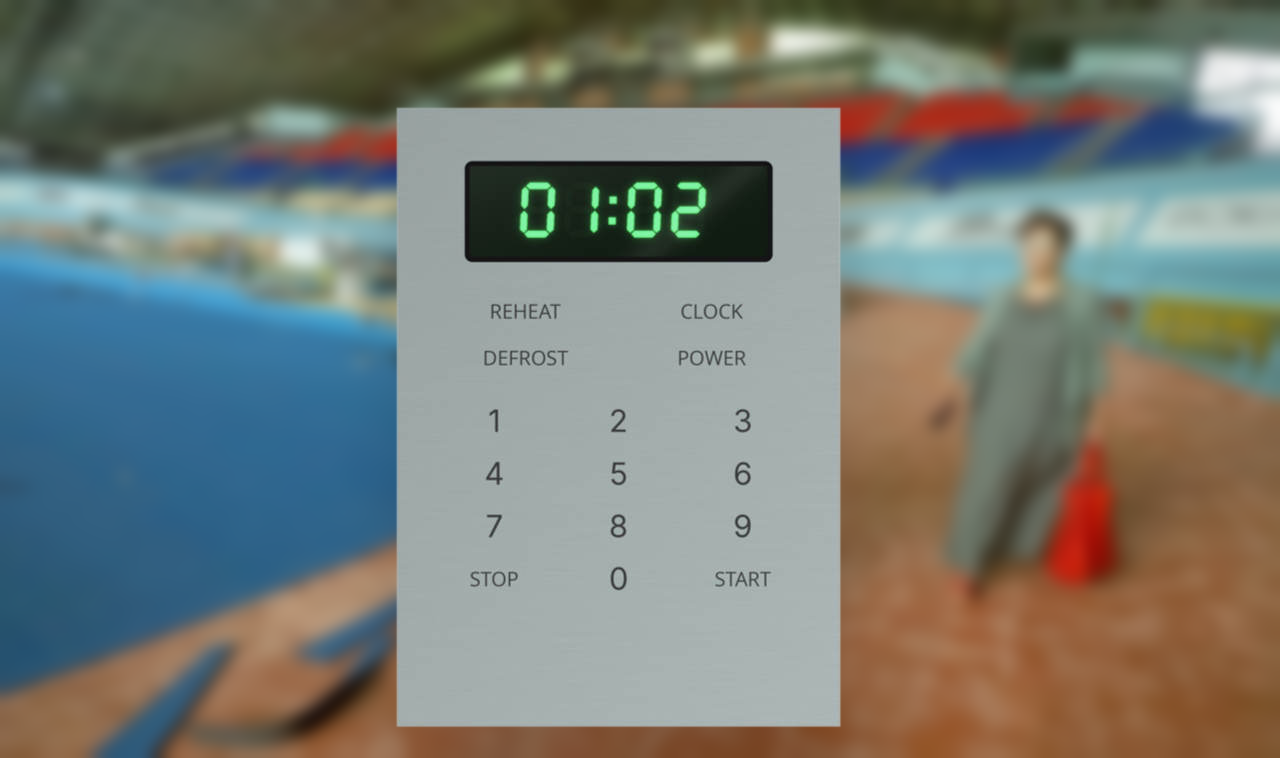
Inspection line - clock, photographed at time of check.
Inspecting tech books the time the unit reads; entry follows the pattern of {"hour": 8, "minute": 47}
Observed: {"hour": 1, "minute": 2}
